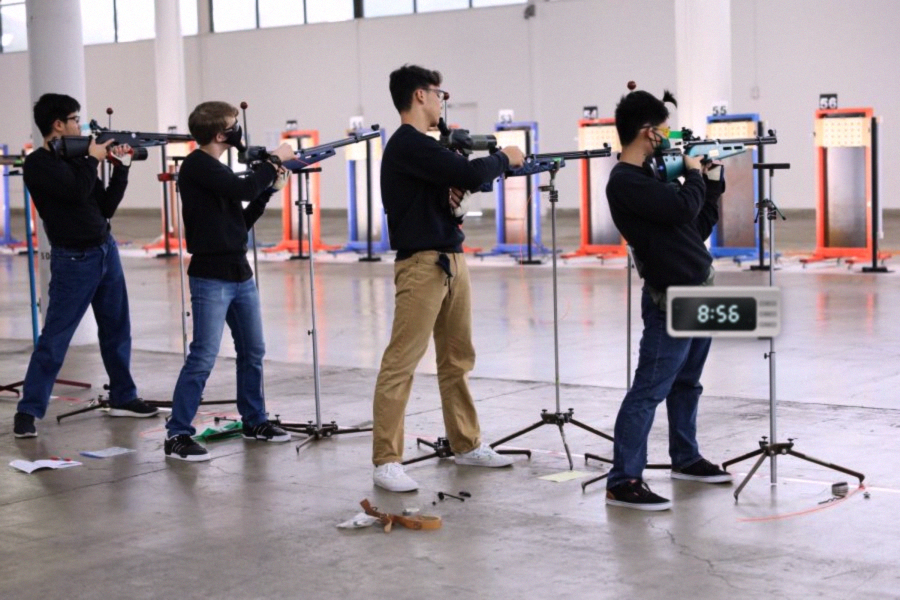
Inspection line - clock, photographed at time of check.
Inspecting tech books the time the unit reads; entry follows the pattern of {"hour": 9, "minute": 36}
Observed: {"hour": 8, "minute": 56}
